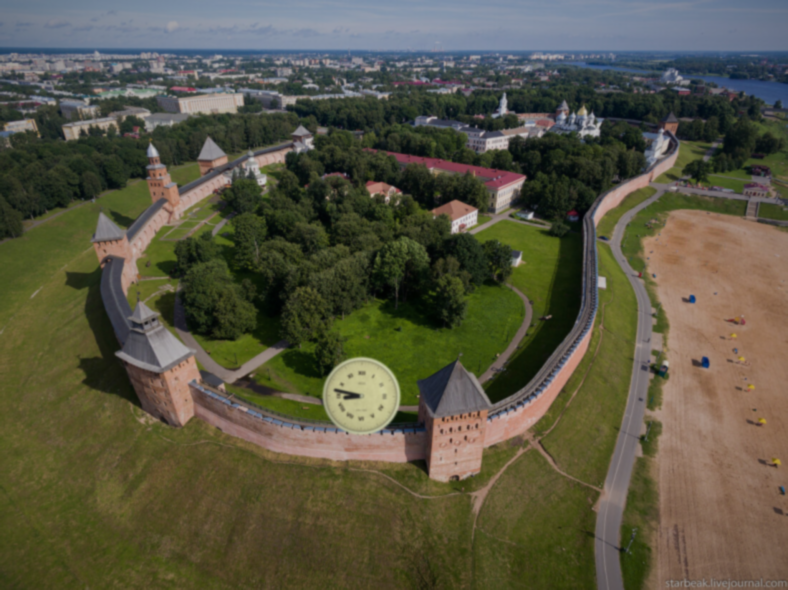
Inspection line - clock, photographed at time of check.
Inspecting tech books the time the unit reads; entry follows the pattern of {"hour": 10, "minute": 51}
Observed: {"hour": 8, "minute": 47}
